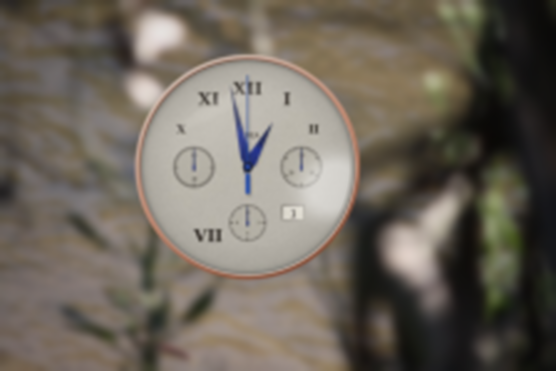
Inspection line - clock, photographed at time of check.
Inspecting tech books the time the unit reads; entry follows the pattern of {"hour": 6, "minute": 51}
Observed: {"hour": 12, "minute": 58}
